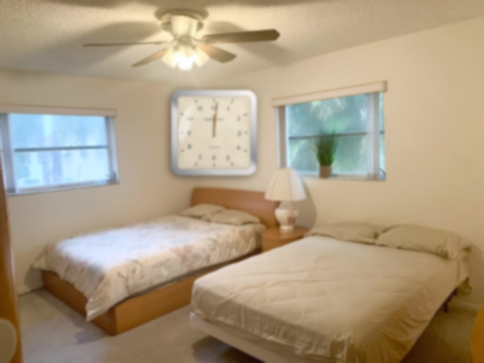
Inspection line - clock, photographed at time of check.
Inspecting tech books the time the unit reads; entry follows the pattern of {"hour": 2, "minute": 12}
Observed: {"hour": 12, "minute": 1}
